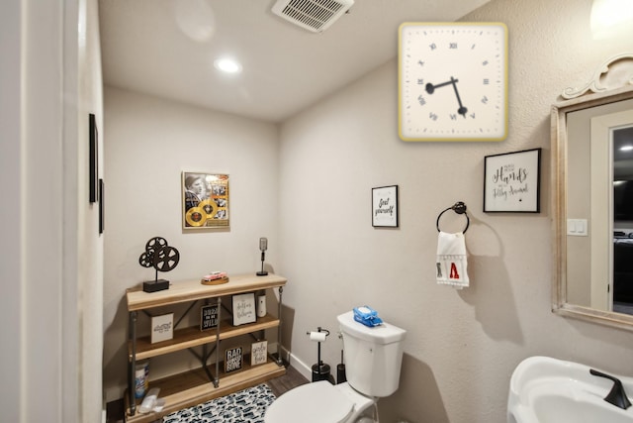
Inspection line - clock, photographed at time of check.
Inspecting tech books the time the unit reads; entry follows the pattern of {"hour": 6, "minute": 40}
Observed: {"hour": 8, "minute": 27}
